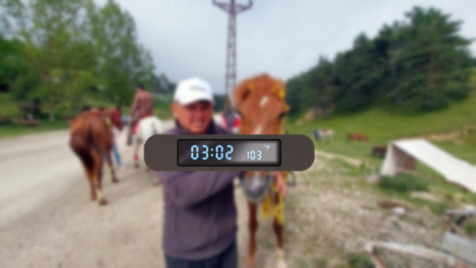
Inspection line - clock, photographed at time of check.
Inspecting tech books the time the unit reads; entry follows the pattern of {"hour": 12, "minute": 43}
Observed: {"hour": 3, "minute": 2}
